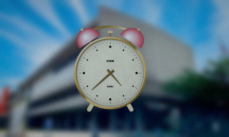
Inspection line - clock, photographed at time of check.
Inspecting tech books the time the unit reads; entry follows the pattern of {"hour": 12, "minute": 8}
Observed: {"hour": 4, "minute": 38}
